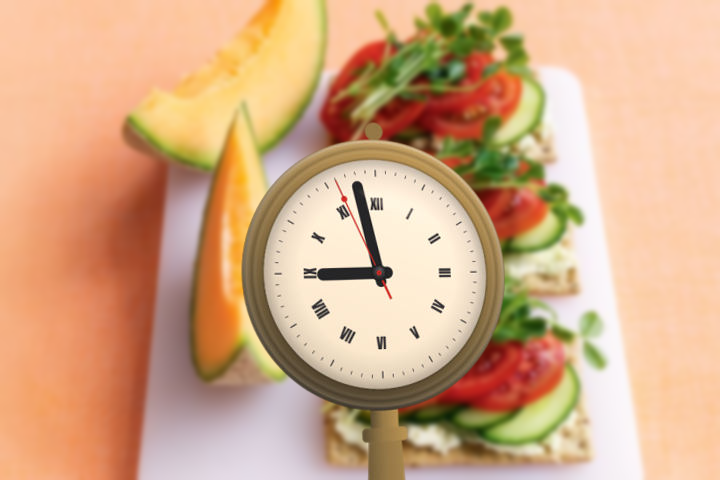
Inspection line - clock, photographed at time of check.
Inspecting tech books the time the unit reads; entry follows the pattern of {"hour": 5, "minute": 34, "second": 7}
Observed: {"hour": 8, "minute": 57, "second": 56}
